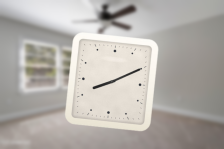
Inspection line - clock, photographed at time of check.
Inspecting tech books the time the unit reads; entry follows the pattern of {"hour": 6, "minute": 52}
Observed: {"hour": 8, "minute": 10}
